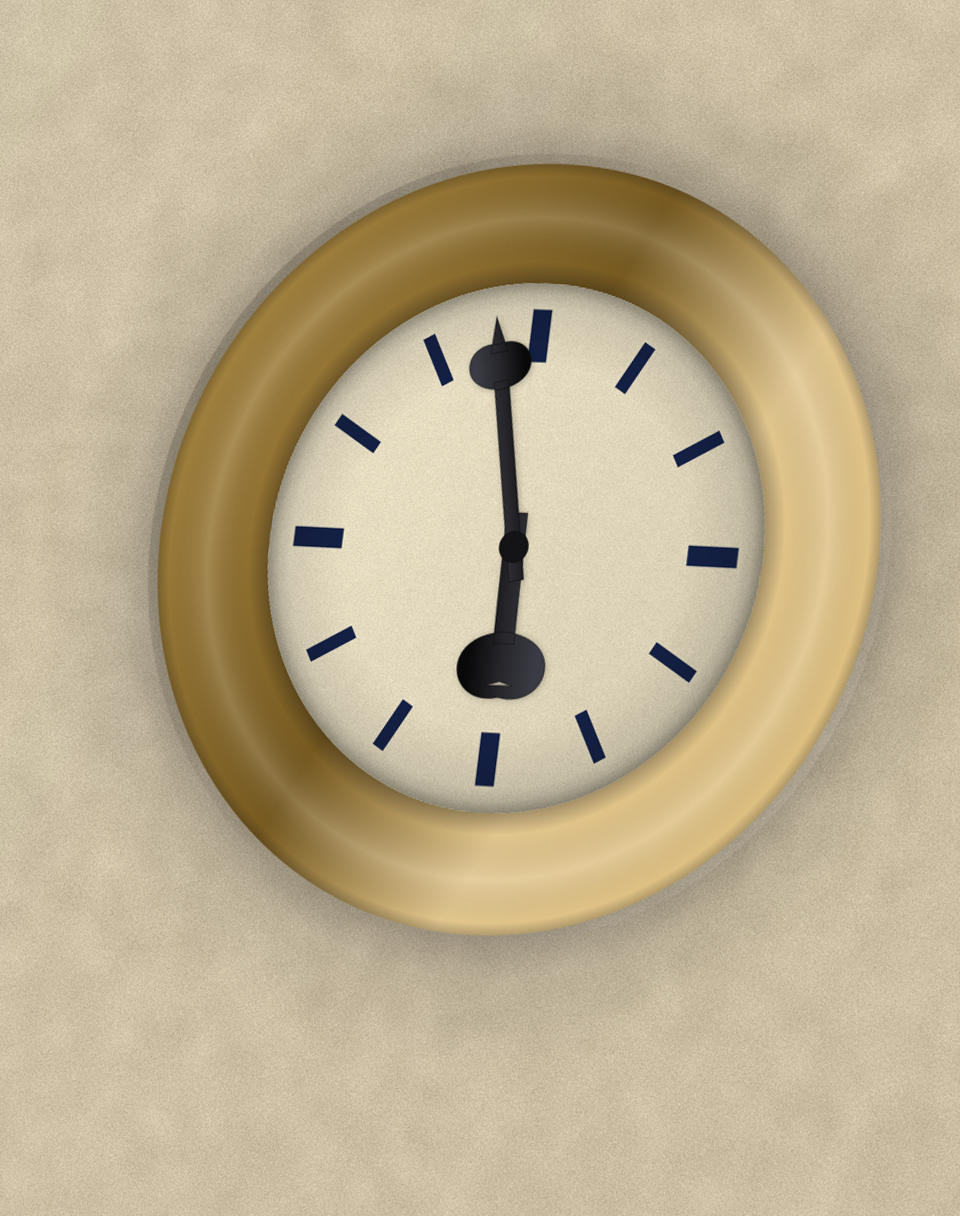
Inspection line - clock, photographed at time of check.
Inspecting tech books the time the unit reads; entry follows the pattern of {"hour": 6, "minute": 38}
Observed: {"hour": 5, "minute": 58}
